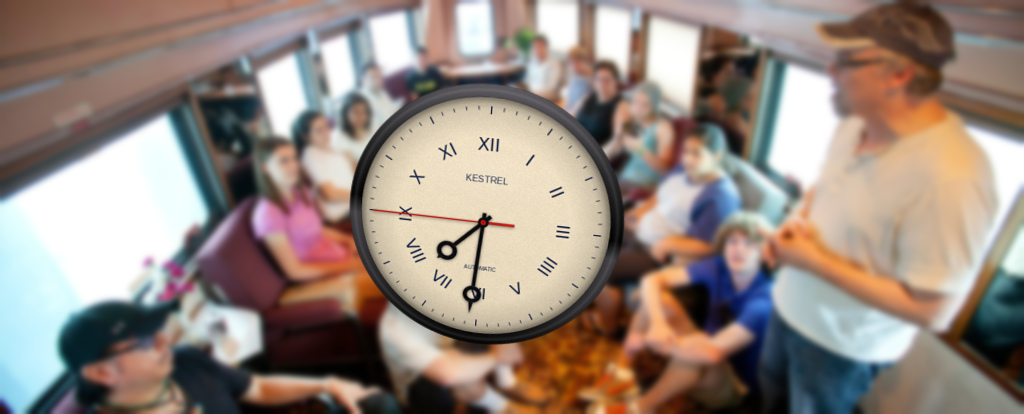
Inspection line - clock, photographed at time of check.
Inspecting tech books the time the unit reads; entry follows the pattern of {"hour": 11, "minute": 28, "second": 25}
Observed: {"hour": 7, "minute": 30, "second": 45}
